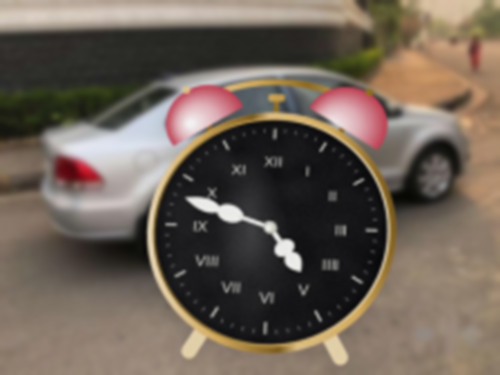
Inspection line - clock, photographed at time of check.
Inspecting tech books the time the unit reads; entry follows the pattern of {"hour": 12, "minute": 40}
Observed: {"hour": 4, "minute": 48}
